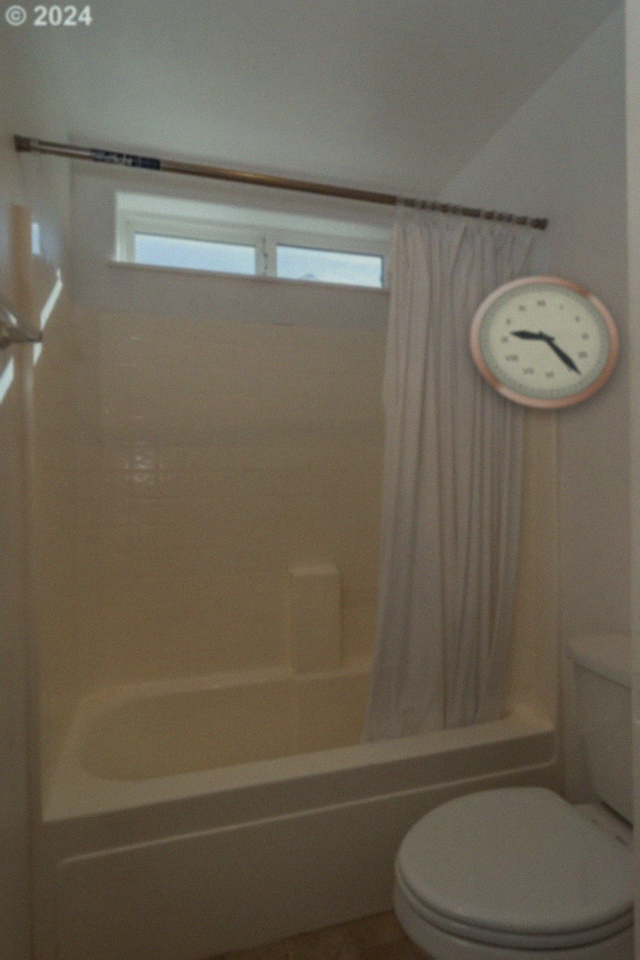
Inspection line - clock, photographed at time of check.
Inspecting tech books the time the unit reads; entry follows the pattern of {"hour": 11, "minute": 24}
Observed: {"hour": 9, "minute": 24}
